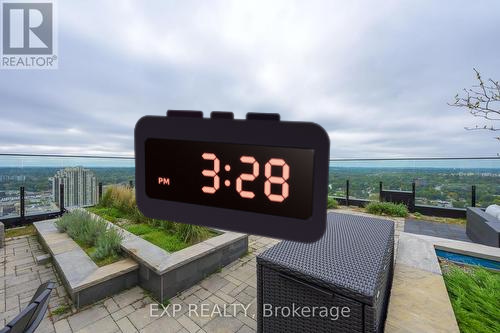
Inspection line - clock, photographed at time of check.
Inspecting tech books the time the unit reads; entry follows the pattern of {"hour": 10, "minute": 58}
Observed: {"hour": 3, "minute": 28}
